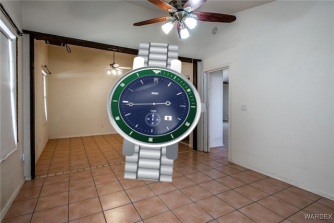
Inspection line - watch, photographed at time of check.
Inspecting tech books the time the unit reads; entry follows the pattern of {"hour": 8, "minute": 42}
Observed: {"hour": 2, "minute": 44}
